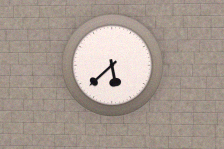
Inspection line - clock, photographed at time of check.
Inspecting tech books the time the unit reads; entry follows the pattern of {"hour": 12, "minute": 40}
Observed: {"hour": 5, "minute": 38}
